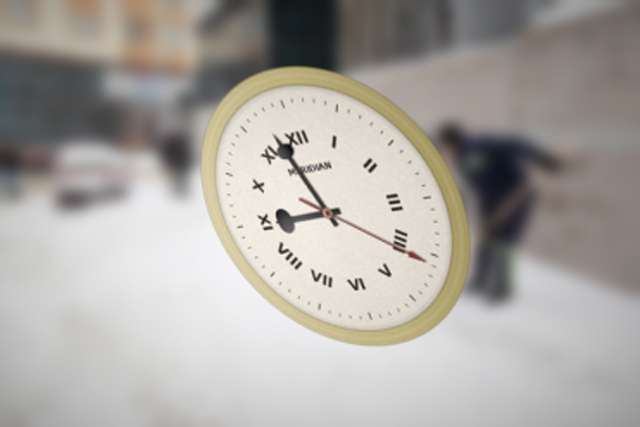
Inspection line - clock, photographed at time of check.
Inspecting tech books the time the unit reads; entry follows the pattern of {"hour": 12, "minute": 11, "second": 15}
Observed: {"hour": 8, "minute": 57, "second": 21}
